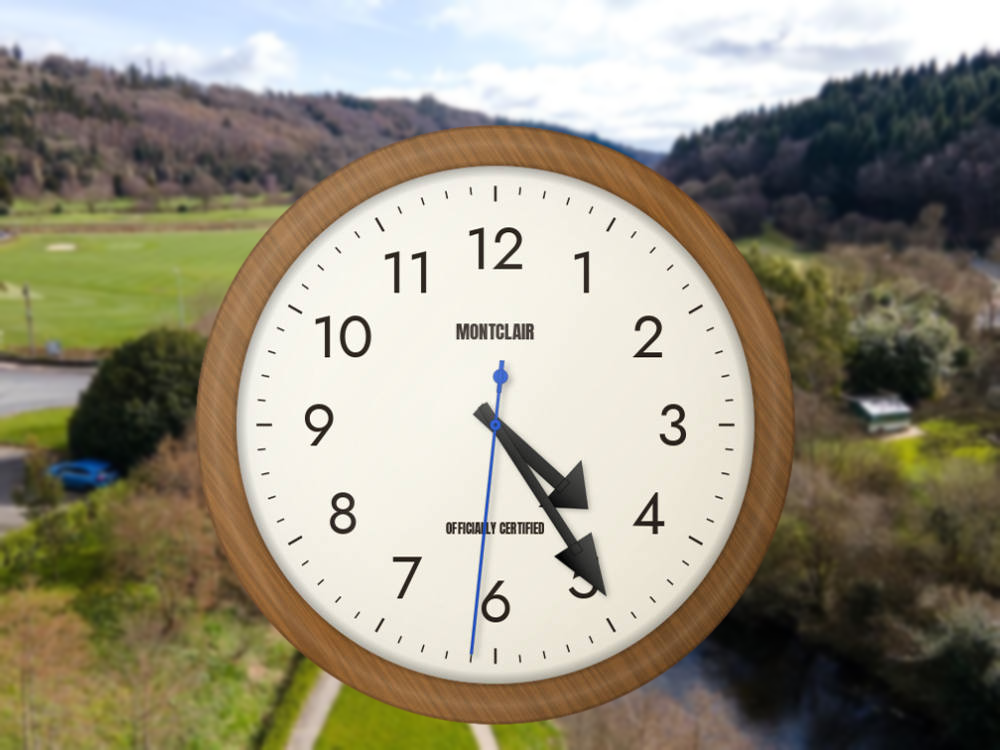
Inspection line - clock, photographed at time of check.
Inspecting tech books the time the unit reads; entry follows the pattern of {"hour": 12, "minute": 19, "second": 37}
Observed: {"hour": 4, "minute": 24, "second": 31}
